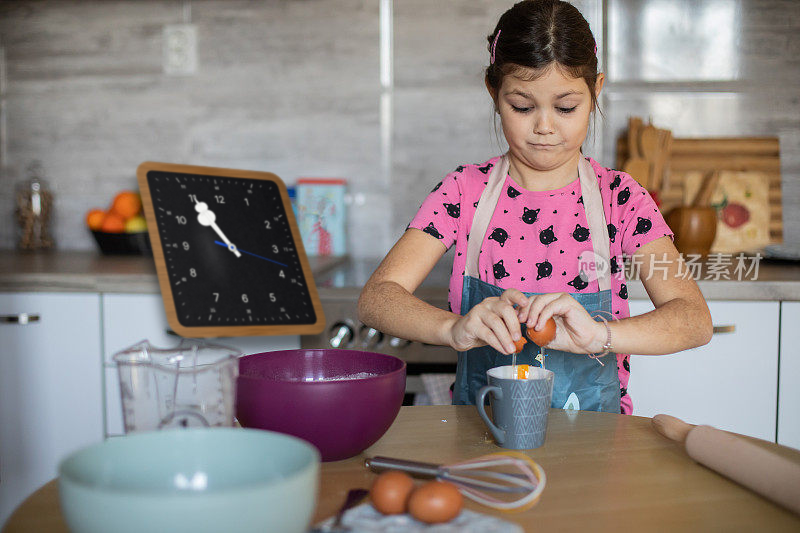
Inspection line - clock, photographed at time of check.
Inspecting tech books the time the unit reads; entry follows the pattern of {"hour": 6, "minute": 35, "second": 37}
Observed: {"hour": 10, "minute": 55, "second": 18}
